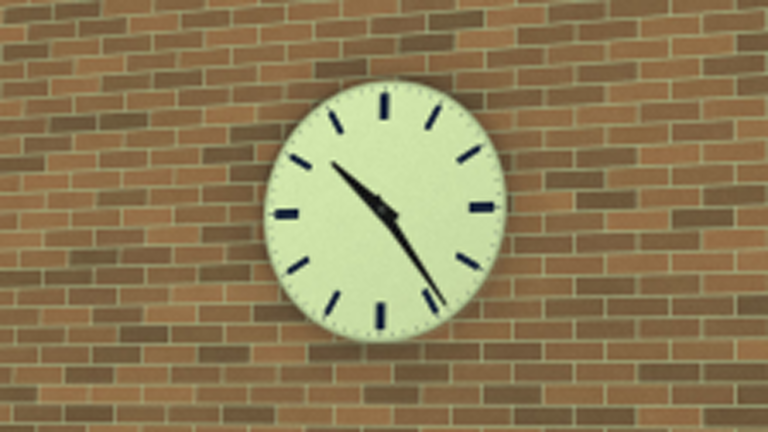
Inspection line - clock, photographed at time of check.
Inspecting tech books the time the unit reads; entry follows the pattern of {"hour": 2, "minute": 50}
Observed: {"hour": 10, "minute": 24}
